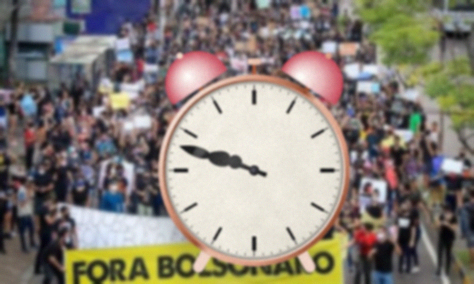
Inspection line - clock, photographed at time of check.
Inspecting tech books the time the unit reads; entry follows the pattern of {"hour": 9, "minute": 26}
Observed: {"hour": 9, "minute": 48}
